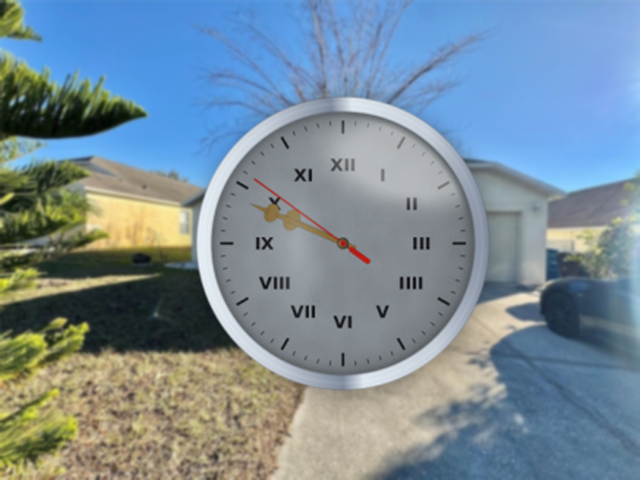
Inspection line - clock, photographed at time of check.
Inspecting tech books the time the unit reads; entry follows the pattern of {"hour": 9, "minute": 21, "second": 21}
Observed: {"hour": 9, "minute": 48, "second": 51}
